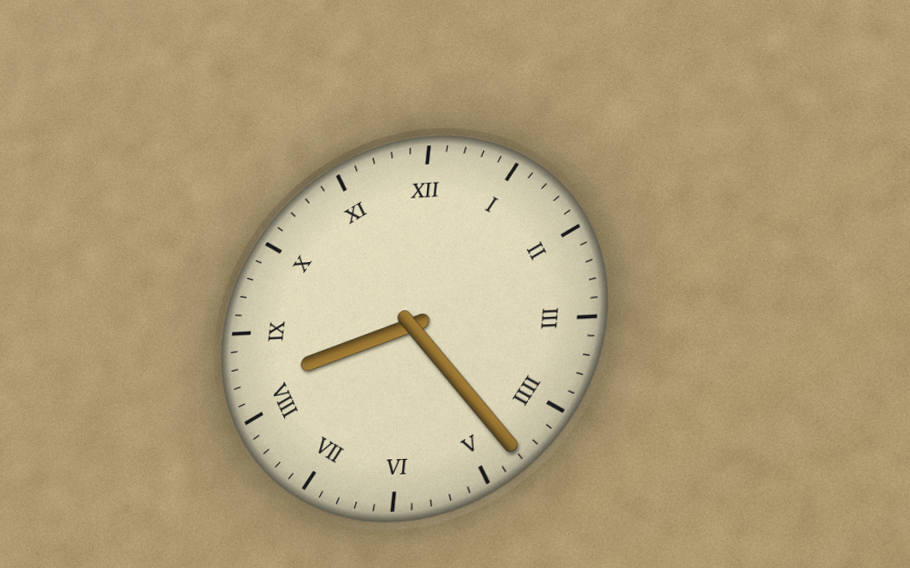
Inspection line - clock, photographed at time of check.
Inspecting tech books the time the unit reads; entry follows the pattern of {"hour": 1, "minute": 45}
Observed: {"hour": 8, "minute": 23}
